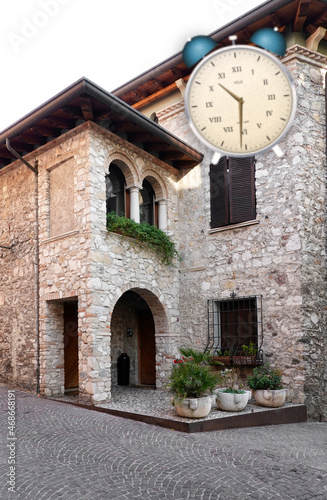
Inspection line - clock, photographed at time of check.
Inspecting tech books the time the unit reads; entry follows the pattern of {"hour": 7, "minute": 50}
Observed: {"hour": 10, "minute": 31}
